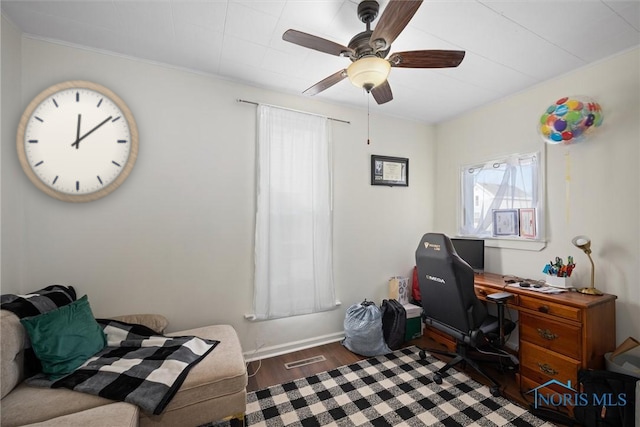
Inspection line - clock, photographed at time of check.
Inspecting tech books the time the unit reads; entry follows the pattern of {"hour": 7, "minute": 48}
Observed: {"hour": 12, "minute": 9}
